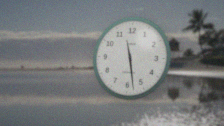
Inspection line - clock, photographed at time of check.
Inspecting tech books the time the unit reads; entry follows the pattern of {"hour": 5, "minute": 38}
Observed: {"hour": 11, "minute": 28}
